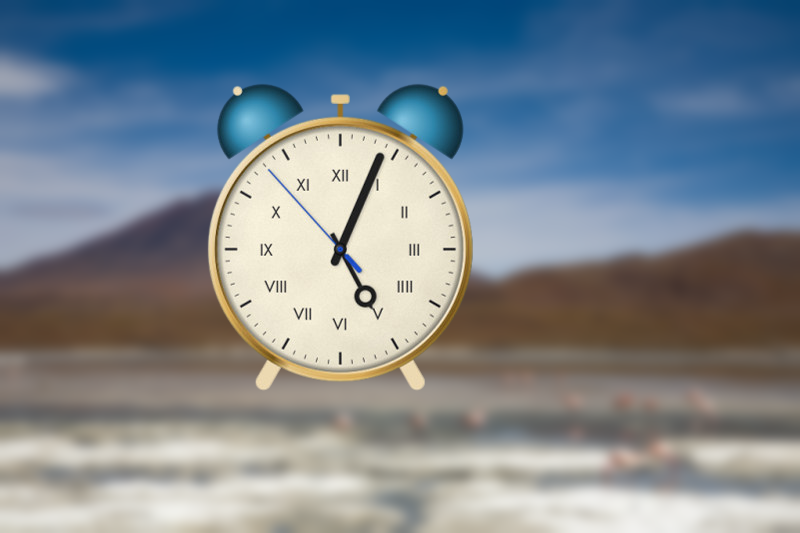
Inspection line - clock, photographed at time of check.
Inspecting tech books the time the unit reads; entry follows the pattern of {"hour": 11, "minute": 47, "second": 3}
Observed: {"hour": 5, "minute": 3, "second": 53}
